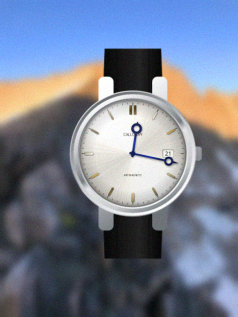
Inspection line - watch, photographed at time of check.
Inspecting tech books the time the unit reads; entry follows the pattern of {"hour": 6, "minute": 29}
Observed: {"hour": 12, "minute": 17}
